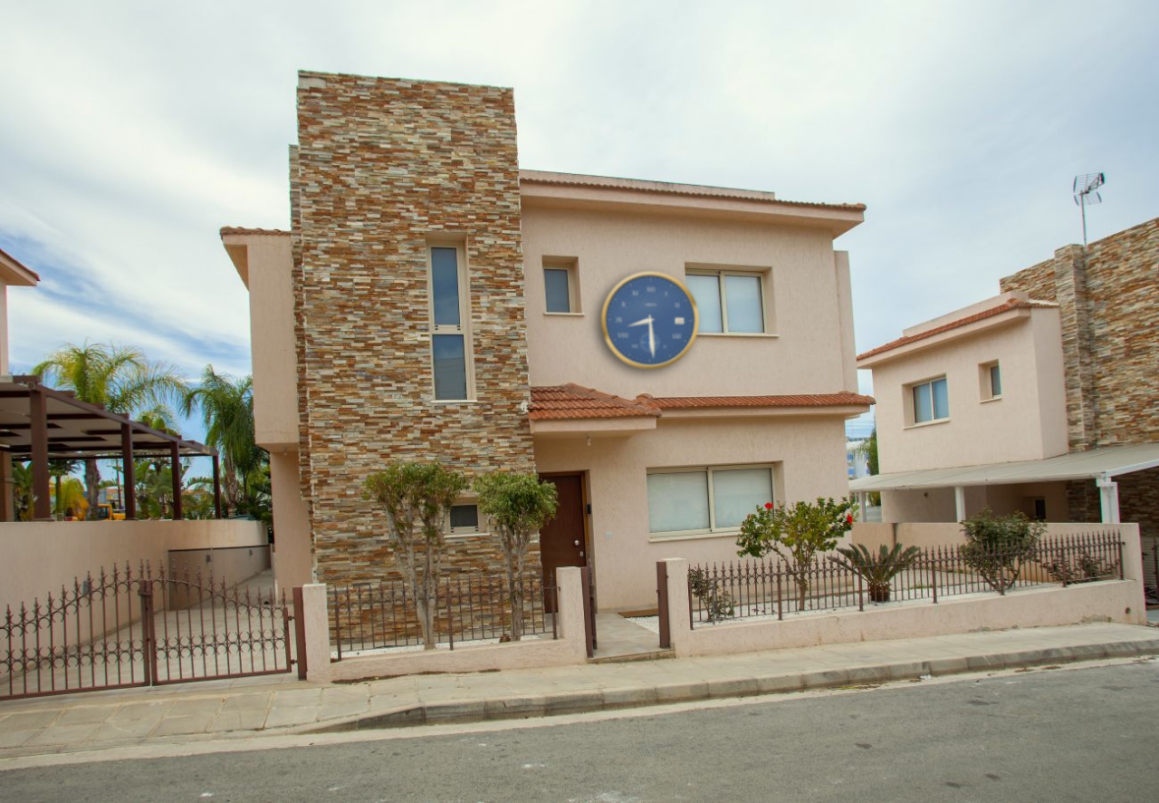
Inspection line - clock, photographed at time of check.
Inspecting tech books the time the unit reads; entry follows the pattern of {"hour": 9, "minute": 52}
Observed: {"hour": 8, "minute": 29}
